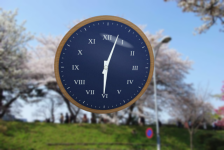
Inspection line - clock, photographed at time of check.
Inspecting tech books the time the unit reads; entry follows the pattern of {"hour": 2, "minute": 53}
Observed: {"hour": 6, "minute": 3}
